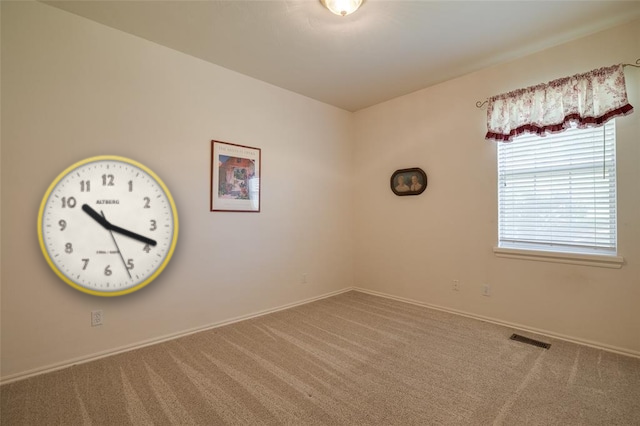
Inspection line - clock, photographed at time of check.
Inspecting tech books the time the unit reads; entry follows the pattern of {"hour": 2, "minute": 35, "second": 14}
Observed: {"hour": 10, "minute": 18, "second": 26}
